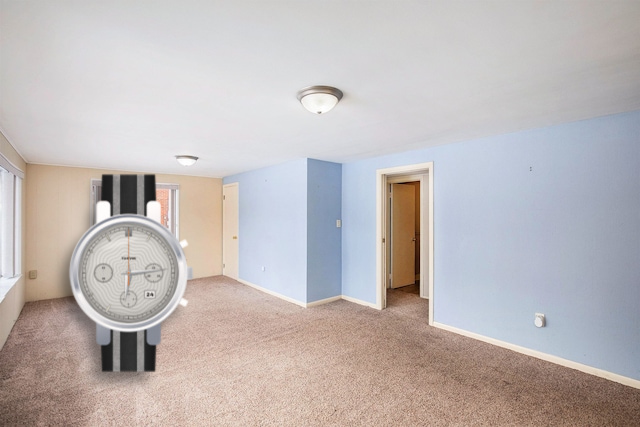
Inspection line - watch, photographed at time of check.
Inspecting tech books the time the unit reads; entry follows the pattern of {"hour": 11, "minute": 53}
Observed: {"hour": 6, "minute": 14}
